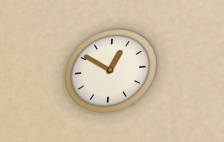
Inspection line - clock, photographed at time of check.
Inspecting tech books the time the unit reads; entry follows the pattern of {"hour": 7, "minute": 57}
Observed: {"hour": 12, "minute": 51}
